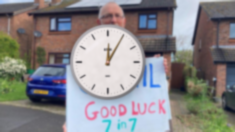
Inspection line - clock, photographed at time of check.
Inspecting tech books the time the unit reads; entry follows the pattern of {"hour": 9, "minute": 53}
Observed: {"hour": 12, "minute": 5}
